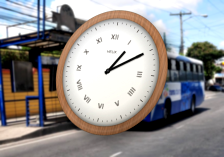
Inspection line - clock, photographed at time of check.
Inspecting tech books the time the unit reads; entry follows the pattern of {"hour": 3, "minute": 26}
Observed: {"hour": 1, "minute": 10}
